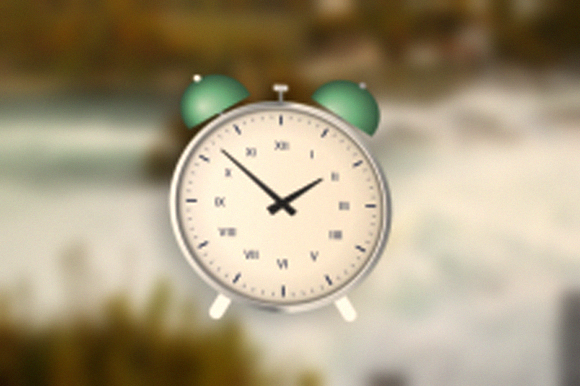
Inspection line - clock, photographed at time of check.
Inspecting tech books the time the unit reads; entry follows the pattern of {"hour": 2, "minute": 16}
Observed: {"hour": 1, "minute": 52}
